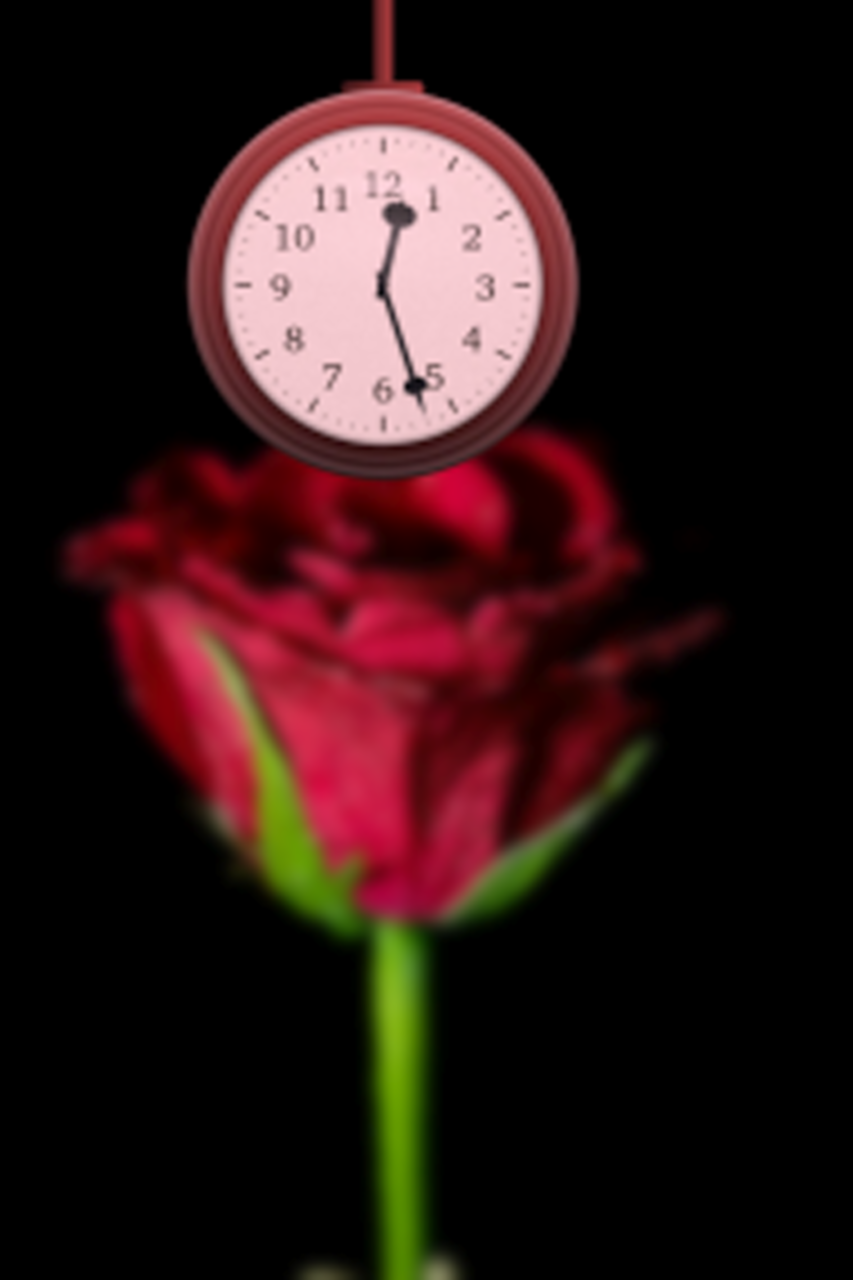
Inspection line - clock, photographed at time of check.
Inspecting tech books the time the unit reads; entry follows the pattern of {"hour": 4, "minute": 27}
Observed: {"hour": 12, "minute": 27}
